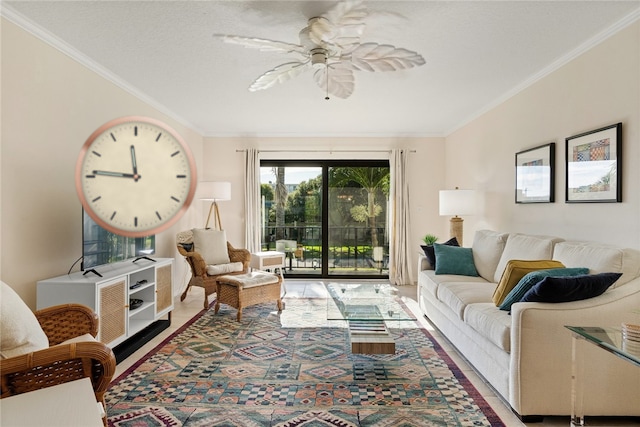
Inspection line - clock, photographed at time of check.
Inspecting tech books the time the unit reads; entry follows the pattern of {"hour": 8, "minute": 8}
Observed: {"hour": 11, "minute": 46}
